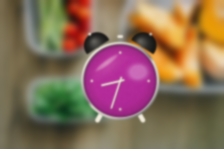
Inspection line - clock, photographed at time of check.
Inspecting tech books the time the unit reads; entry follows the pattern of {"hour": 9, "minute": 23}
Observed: {"hour": 8, "minute": 33}
